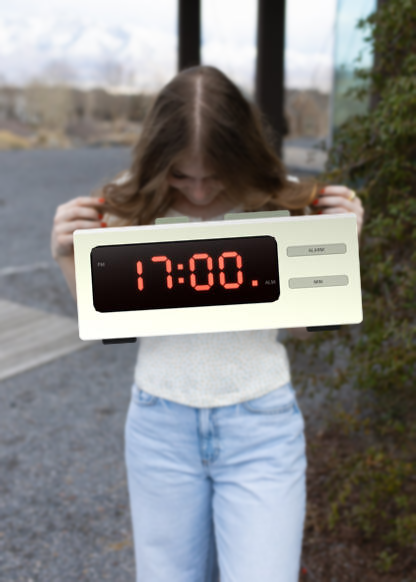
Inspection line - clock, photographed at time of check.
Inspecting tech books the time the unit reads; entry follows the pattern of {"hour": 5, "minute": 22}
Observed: {"hour": 17, "minute": 0}
